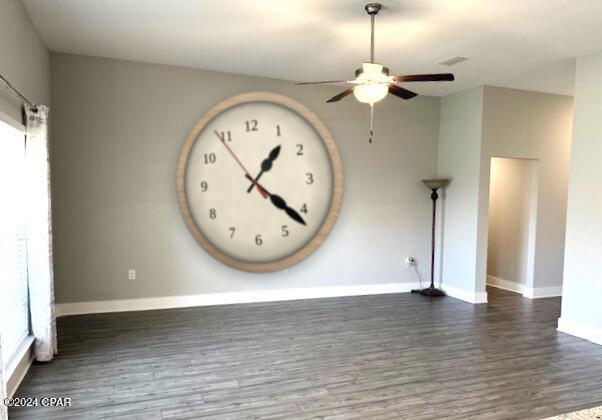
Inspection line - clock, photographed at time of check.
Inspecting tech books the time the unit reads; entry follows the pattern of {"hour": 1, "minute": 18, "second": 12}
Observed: {"hour": 1, "minute": 21, "second": 54}
